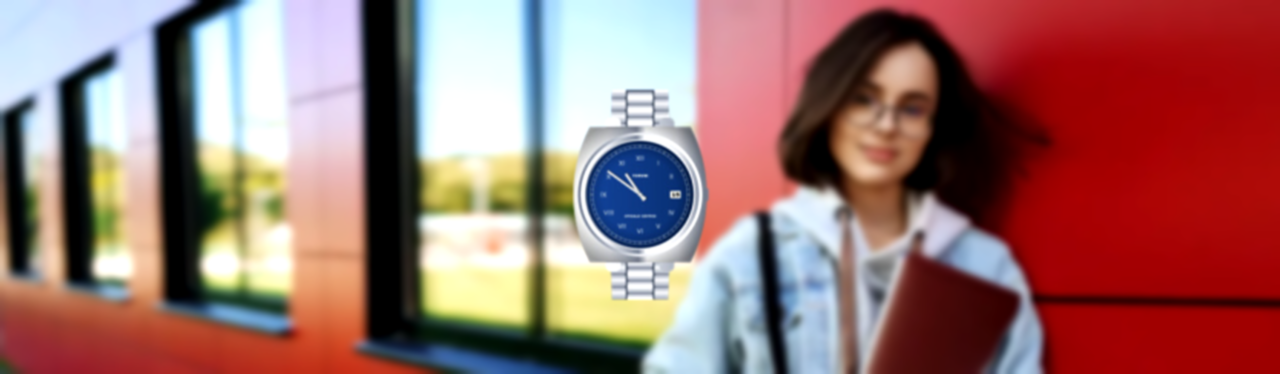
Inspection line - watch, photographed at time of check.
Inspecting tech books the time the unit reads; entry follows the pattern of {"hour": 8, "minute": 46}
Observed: {"hour": 10, "minute": 51}
